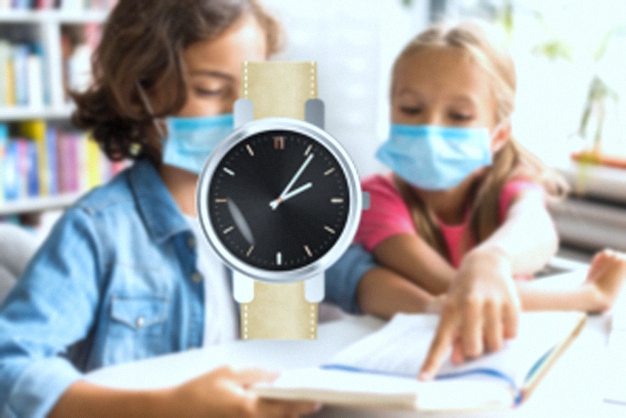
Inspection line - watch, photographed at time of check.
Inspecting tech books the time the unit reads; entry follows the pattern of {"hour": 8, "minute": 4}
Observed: {"hour": 2, "minute": 6}
